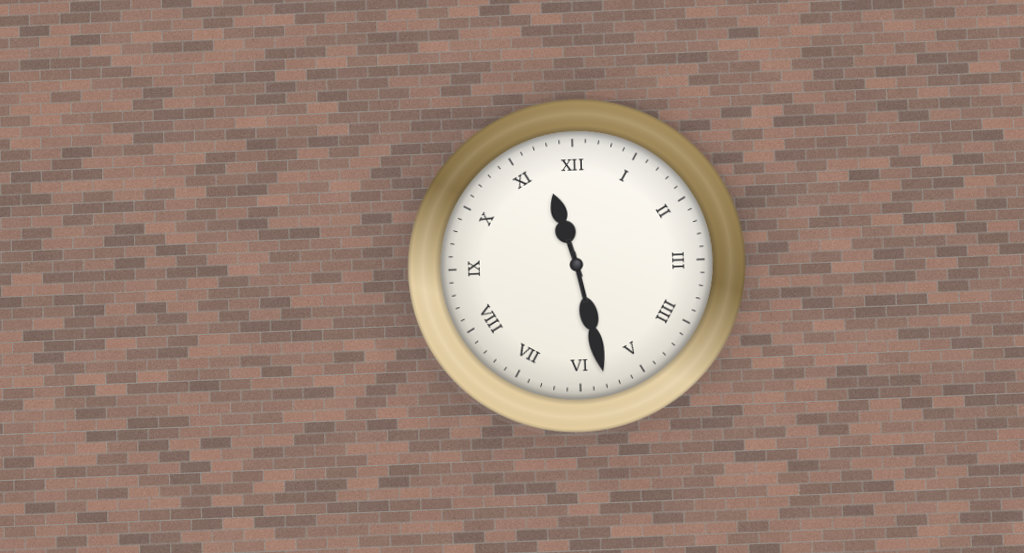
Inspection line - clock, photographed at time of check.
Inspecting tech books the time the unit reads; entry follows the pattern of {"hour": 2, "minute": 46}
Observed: {"hour": 11, "minute": 28}
